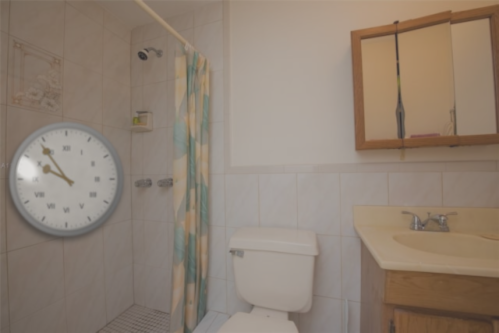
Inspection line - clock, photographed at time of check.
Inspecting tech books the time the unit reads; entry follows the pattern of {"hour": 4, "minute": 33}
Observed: {"hour": 9, "minute": 54}
